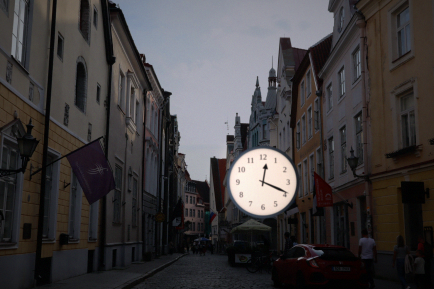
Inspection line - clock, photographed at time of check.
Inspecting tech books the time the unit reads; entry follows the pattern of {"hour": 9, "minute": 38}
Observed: {"hour": 12, "minute": 19}
